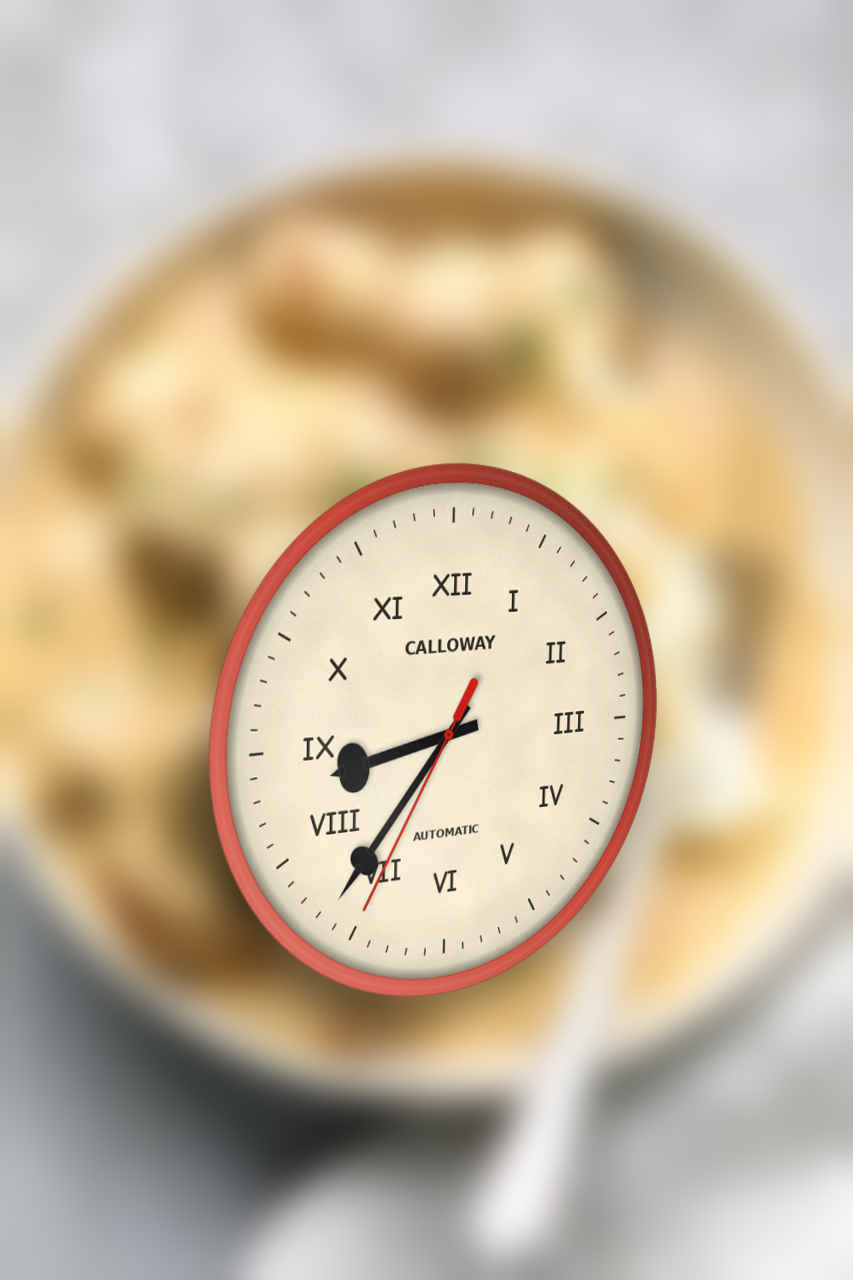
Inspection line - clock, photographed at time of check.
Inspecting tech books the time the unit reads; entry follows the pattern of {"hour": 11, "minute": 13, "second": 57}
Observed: {"hour": 8, "minute": 36, "second": 35}
